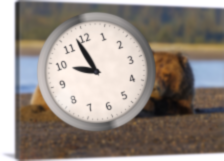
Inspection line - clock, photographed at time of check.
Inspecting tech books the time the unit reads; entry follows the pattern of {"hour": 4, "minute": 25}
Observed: {"hour": 9, "minute": 58}
